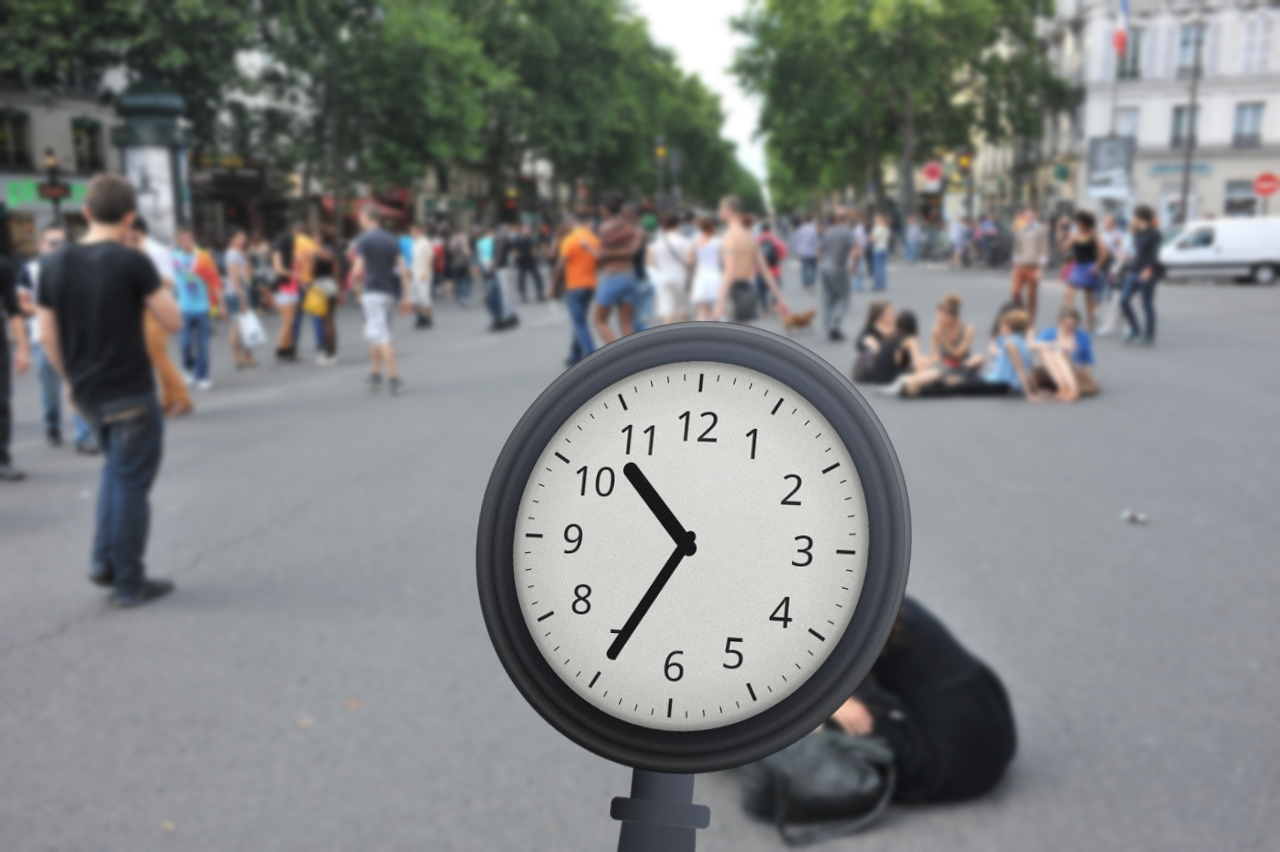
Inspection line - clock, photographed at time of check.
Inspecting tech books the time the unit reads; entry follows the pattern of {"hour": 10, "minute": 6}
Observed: {"hour": 10, "minute": 35}
